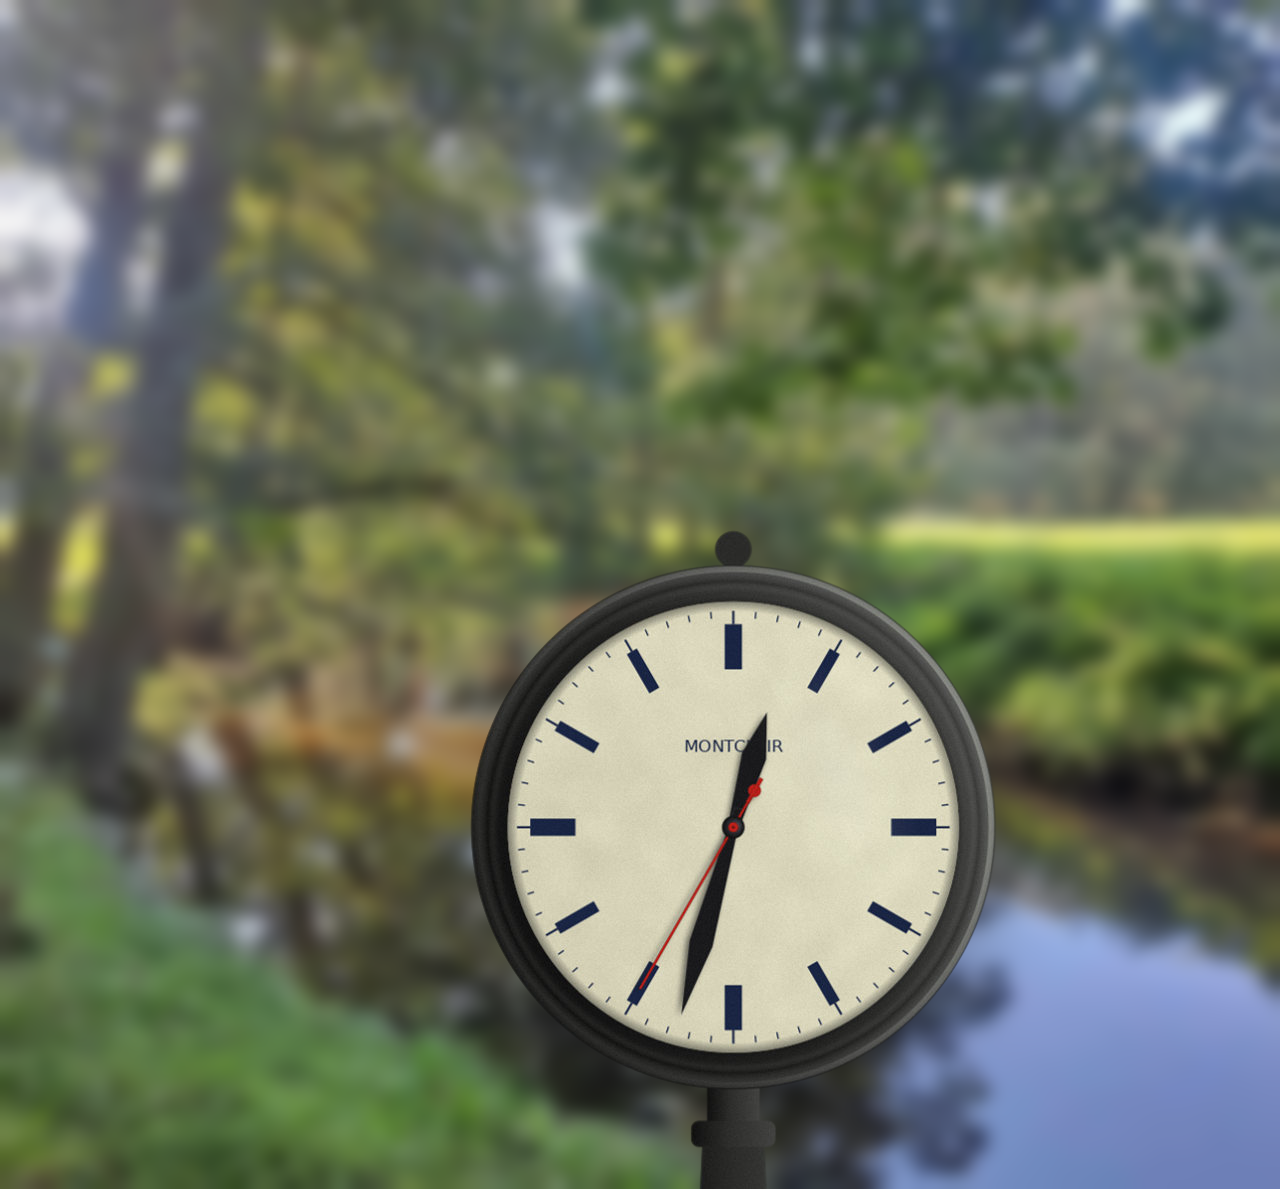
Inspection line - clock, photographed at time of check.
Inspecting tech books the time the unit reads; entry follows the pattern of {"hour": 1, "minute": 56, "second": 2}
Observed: {"hour": 12, "minute": 32, "second": 35}
